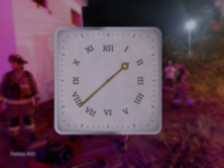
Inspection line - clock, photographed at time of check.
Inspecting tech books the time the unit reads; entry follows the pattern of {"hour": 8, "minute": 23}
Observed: {"hour": 1, "minute": 38}
